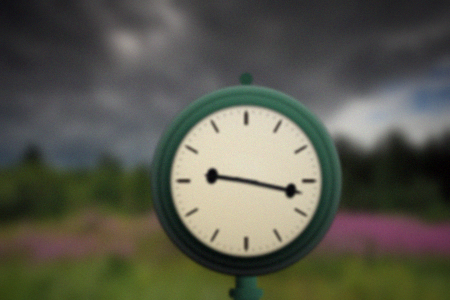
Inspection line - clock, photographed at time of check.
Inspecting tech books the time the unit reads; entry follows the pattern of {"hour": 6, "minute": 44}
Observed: {"hour": 9, "minute": 17}
